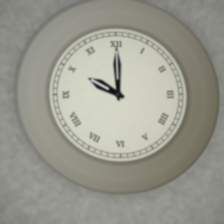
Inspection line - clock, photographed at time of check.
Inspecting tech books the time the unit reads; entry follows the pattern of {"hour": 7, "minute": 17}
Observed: {"hour": 10, "minute": 0}
